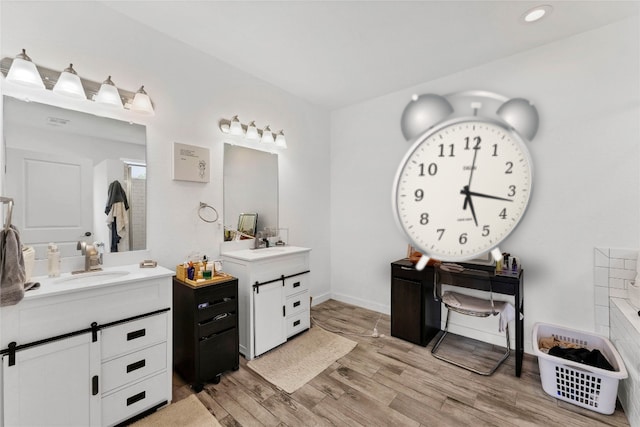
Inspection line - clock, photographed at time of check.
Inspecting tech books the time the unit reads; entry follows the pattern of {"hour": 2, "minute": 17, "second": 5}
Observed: {"hour": 5, "minute": 17, "second": 1}
